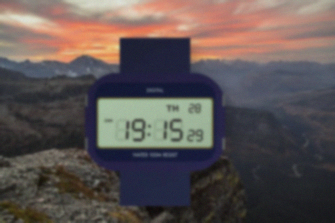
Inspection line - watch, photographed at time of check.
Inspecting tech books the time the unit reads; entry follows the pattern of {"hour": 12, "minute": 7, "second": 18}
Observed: {"hour": 19, "minute": 15, "second": 29}
